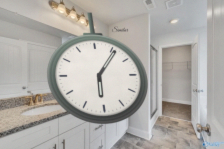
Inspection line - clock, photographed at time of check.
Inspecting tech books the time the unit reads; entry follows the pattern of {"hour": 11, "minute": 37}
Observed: {"hour": 6, "minute": 6}
